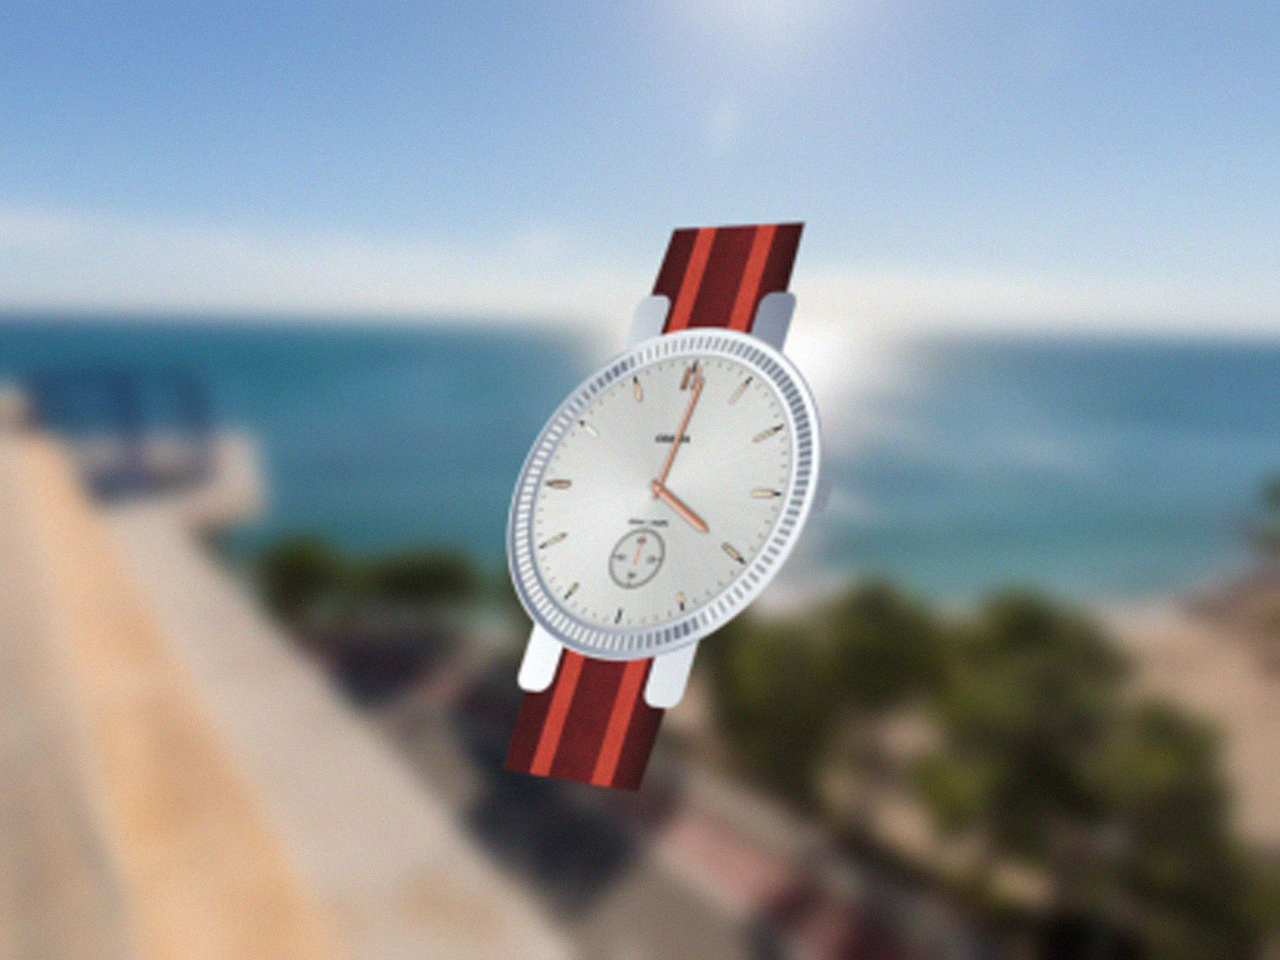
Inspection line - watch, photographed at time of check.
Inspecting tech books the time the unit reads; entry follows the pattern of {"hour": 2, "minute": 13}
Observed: {"hour": 4, "minute": 1}
